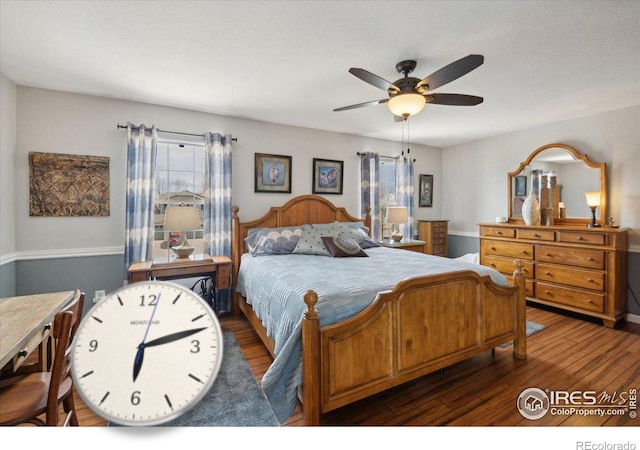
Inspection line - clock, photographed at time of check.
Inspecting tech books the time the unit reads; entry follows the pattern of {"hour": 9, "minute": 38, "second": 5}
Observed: {"hour": 6, "minute": 12, "second": 2}
